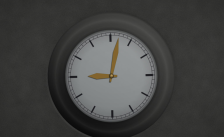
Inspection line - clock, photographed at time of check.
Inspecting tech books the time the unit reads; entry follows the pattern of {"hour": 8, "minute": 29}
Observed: {"hour": 9, "minute": 2}
